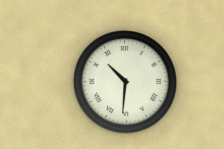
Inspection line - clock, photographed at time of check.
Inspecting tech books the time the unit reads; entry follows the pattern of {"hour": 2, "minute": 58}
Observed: {"hour": 10, "minute": 31}
